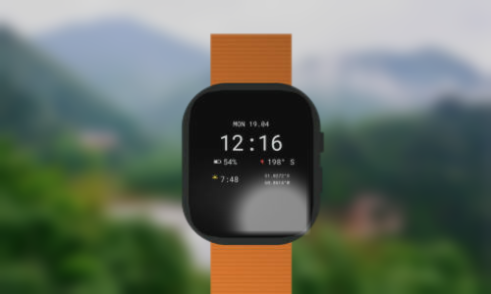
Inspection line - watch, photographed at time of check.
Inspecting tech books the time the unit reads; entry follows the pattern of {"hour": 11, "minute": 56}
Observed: {"hour": 12, "minute": 16}
